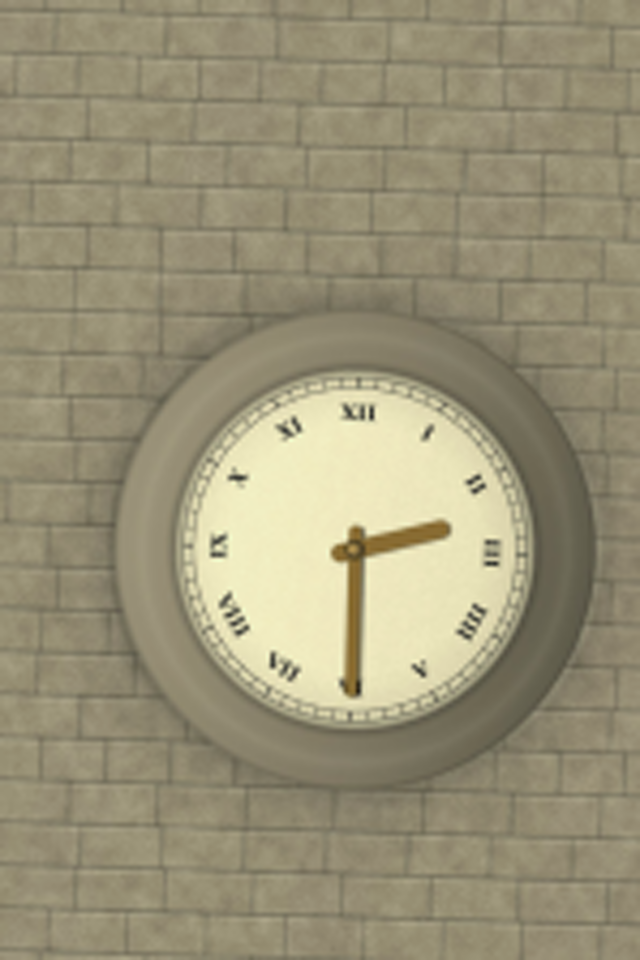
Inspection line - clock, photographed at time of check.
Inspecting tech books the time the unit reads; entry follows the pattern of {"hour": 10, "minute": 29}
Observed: {"hour": 2, "minute": 30}
